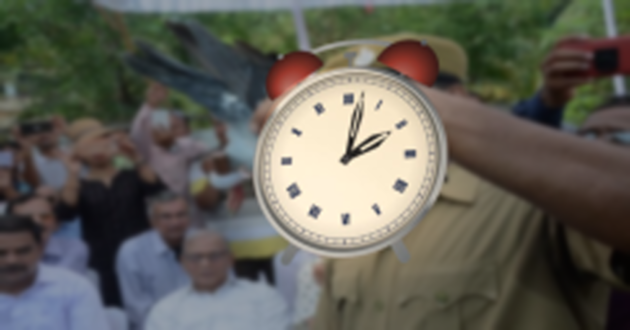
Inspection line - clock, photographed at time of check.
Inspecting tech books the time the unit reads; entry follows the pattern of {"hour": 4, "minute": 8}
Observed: {"hour": 2, "minute": 2}
